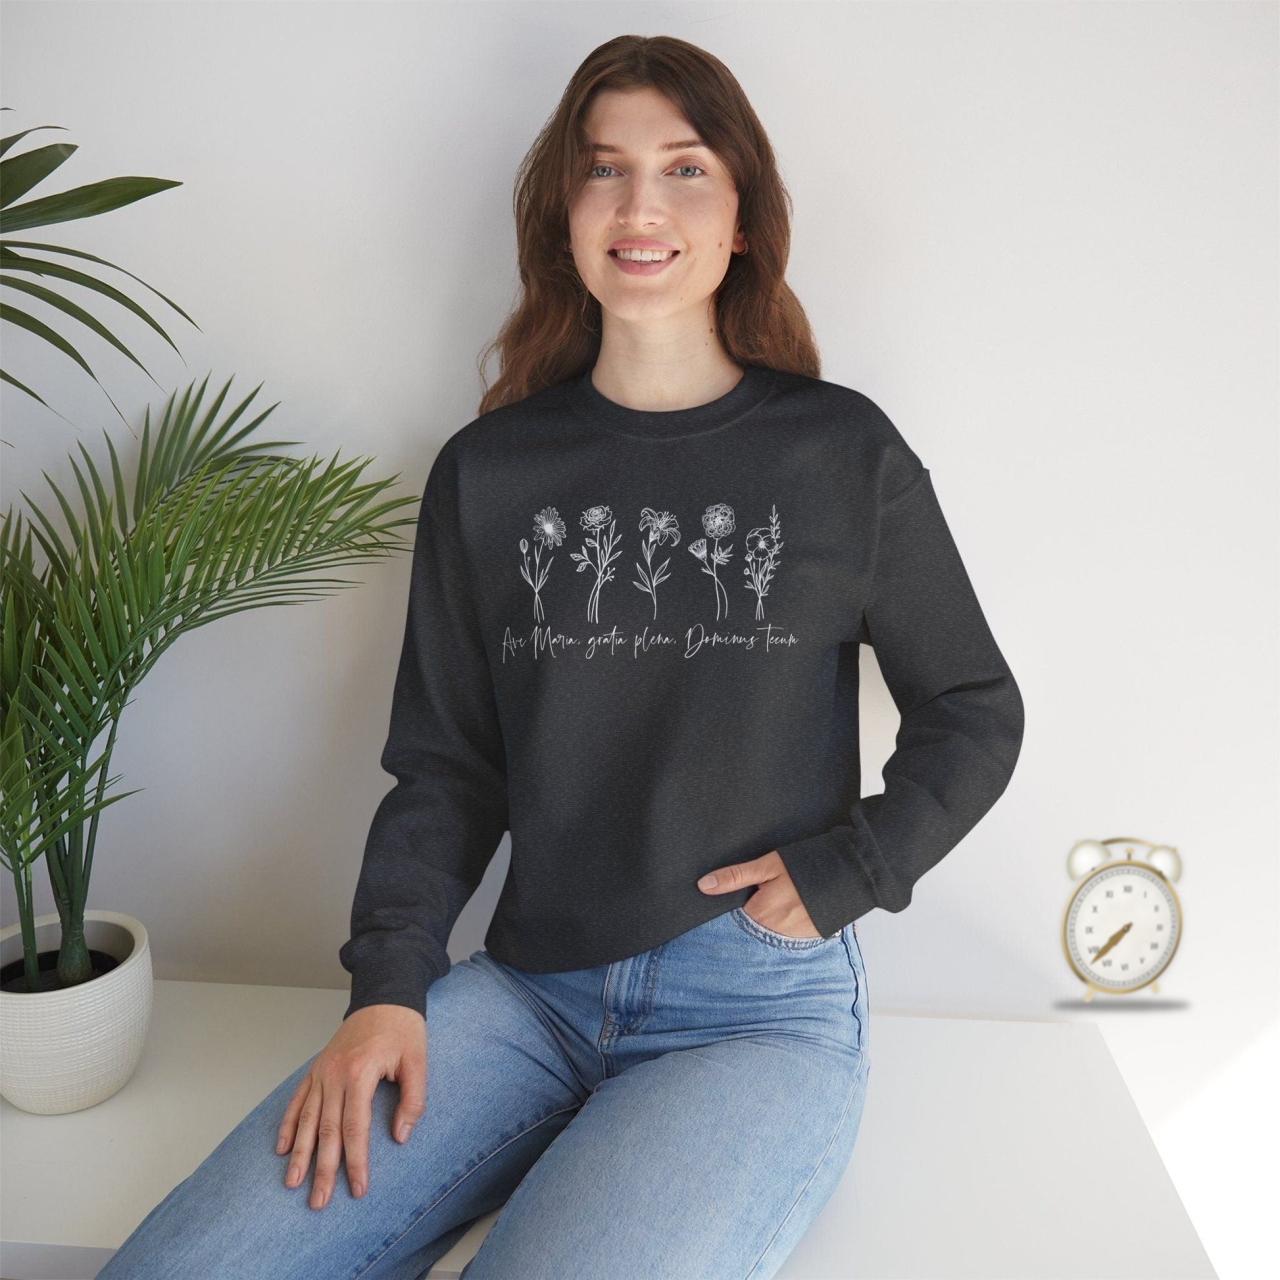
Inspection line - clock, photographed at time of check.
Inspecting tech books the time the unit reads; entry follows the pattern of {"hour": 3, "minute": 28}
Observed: {"hour": 7, "minute": 38}
